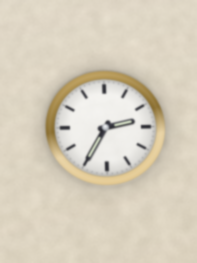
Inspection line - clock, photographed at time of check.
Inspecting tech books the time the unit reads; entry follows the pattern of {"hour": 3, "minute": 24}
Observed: {"hour": 2, "minute": 35}
